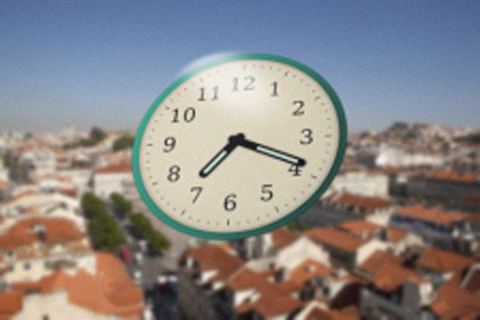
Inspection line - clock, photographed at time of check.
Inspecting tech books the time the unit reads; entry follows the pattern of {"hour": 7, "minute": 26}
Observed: {"hour": 7, "minute": 19}
